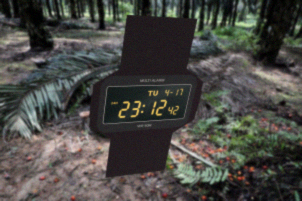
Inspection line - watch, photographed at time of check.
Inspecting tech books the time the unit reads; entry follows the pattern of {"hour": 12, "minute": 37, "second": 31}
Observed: {"hour": 23, "minute": 12, "second": 42}
